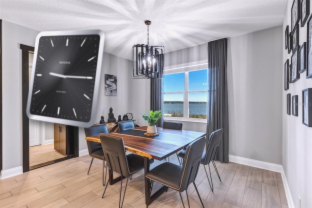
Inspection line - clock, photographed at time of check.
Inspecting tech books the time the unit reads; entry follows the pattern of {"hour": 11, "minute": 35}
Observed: {"hour": 9, "minute": 15}
